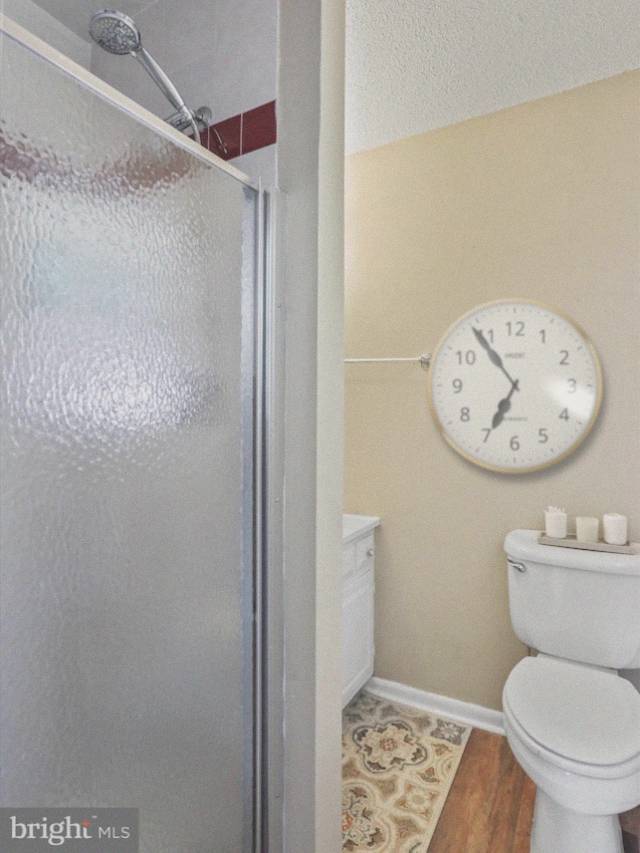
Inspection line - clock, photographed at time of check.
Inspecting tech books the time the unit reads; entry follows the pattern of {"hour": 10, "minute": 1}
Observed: {"hour": 6, "minute": 54}
